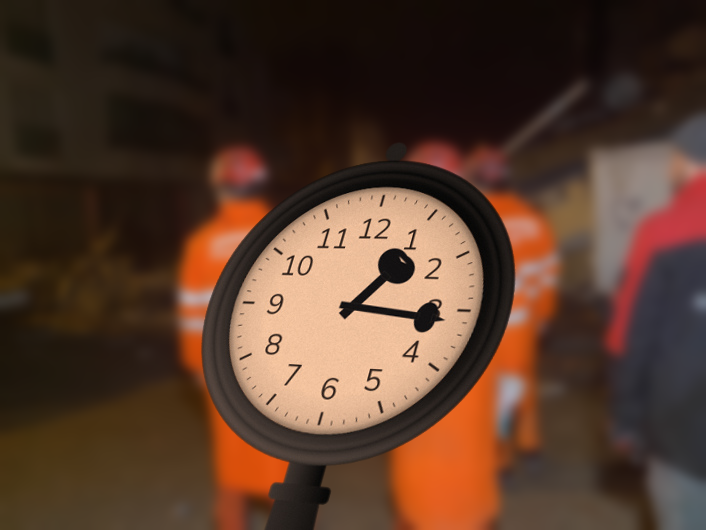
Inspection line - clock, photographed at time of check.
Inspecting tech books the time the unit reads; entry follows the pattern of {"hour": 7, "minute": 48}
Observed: {"hour": 1, "minute": 16}
